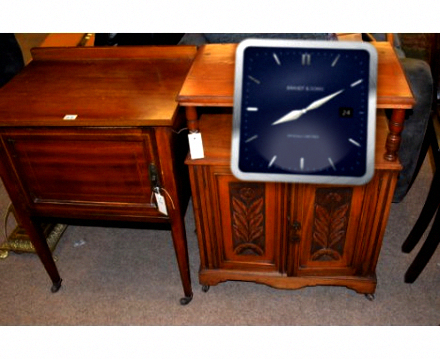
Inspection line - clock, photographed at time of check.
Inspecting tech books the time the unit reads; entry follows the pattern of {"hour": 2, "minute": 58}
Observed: {"hour": 8, "minute": 10}
